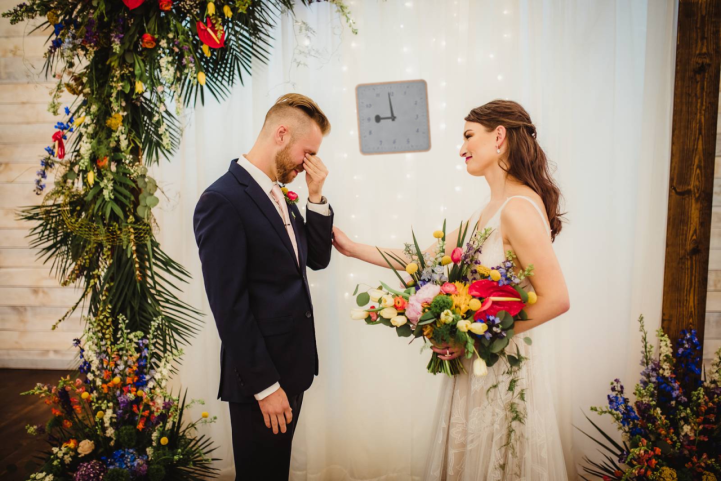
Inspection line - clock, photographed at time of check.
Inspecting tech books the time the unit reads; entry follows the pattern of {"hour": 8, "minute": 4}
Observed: {"hour": 8, "minute": 59}
